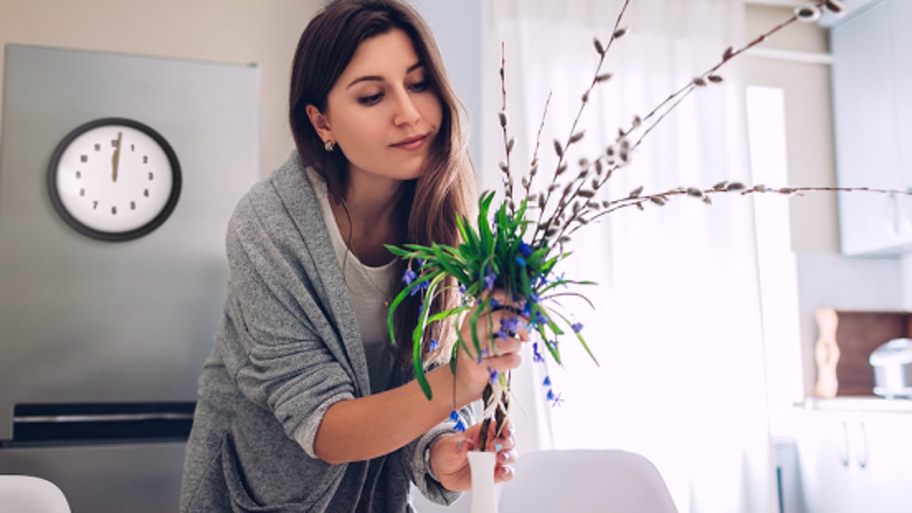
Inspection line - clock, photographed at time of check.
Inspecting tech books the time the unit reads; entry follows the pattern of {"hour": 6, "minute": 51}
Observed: {"hour": 12, "minute": 1}
